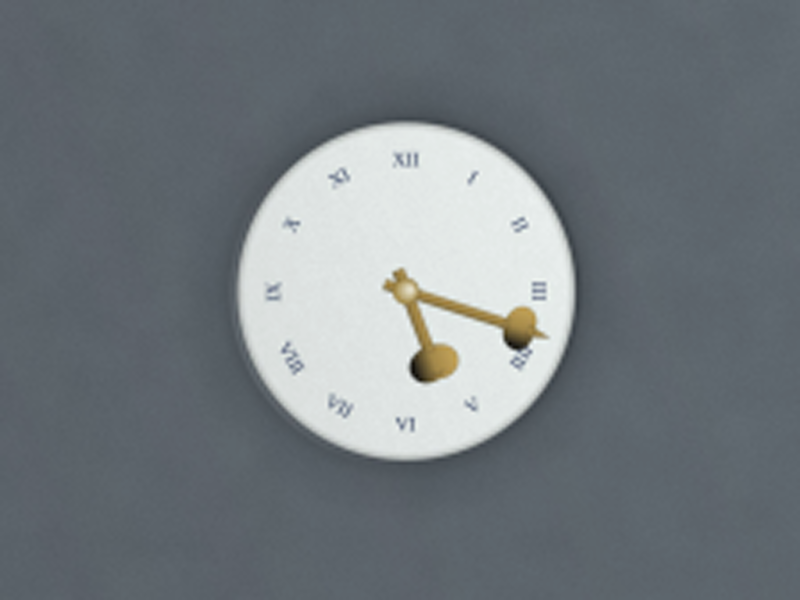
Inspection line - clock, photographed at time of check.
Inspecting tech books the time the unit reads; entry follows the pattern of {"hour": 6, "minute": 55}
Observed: {"hour": 5, "minute": 18}
